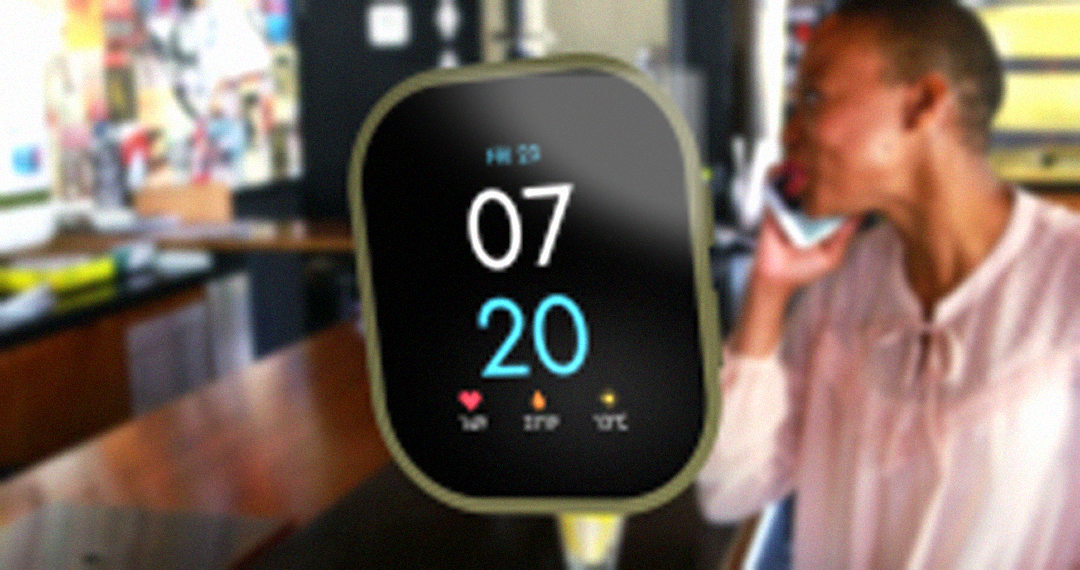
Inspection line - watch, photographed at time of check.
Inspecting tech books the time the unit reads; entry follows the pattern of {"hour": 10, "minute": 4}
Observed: {"hour": 7, "minute": 20}
